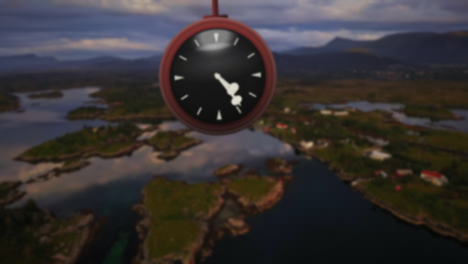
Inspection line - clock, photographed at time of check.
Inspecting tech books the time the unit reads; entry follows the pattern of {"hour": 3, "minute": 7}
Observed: {"hour": 4, "minute": 24}
